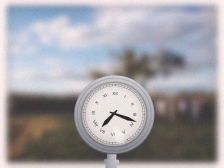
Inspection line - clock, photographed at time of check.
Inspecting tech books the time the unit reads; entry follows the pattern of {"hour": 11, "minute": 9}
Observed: {"hour": 7, "minute": 18}
